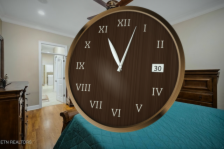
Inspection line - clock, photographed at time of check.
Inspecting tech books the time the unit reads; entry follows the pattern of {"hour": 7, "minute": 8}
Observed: {"hour": 11, "minute": 3}
